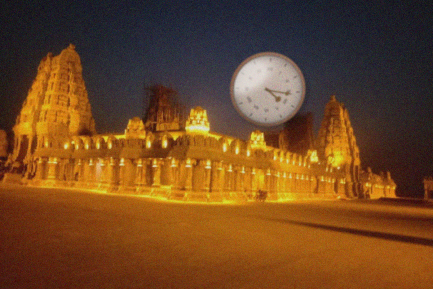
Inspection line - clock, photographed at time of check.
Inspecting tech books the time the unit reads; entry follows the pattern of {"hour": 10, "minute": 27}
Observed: {"hour": 4, "minute": 16}
